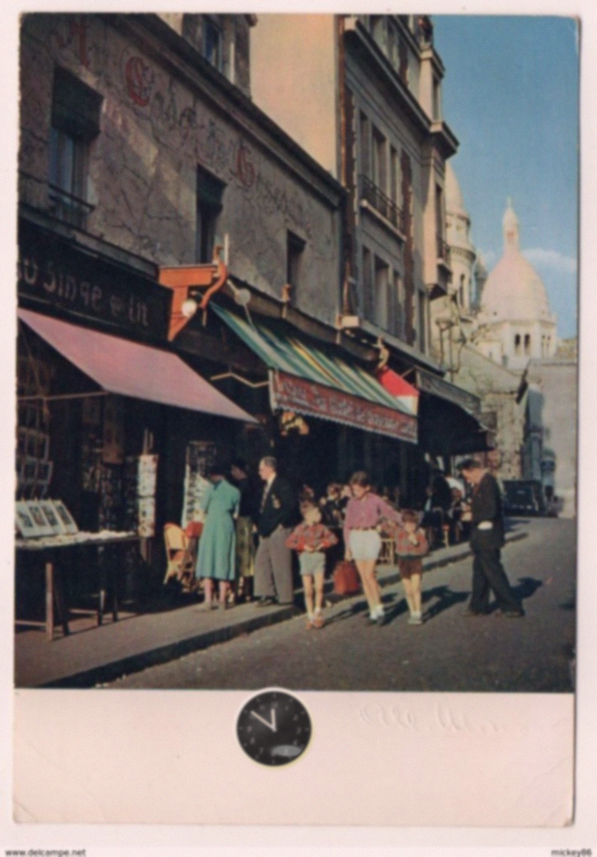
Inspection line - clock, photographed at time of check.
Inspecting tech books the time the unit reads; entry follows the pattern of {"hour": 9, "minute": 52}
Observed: {"hour": 11, "minute": 51}
